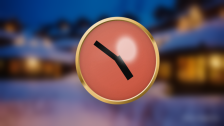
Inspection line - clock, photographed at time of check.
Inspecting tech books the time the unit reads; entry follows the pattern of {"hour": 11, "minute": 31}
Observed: {"hour": 4, "minute": 51}
